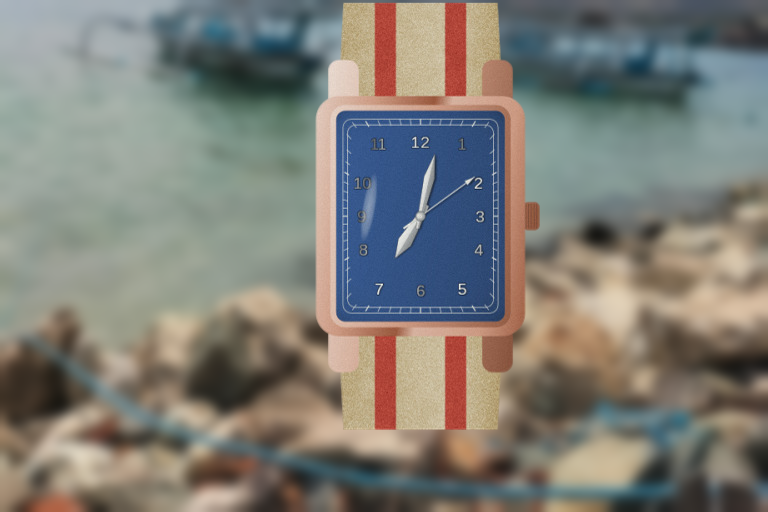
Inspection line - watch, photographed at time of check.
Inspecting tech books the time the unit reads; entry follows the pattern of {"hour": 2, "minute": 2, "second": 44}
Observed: {"hour": 7, "minute": 2, "second": 9}
